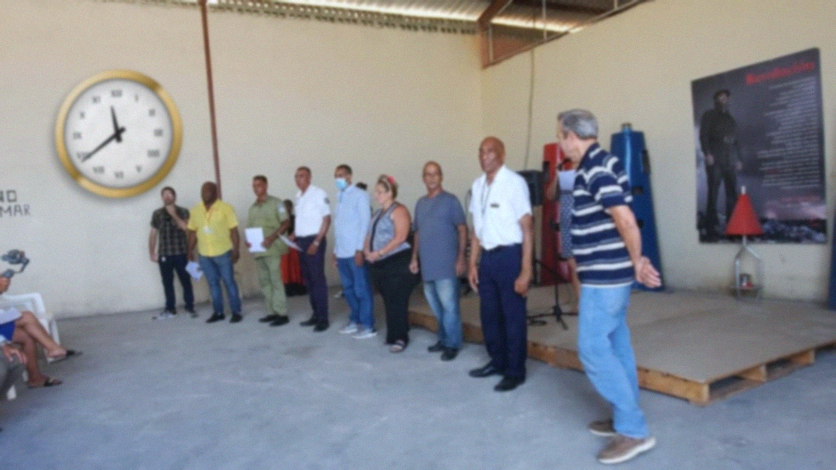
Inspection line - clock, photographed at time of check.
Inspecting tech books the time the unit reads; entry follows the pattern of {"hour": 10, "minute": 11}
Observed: {"hour": 11, "minute": 39}
